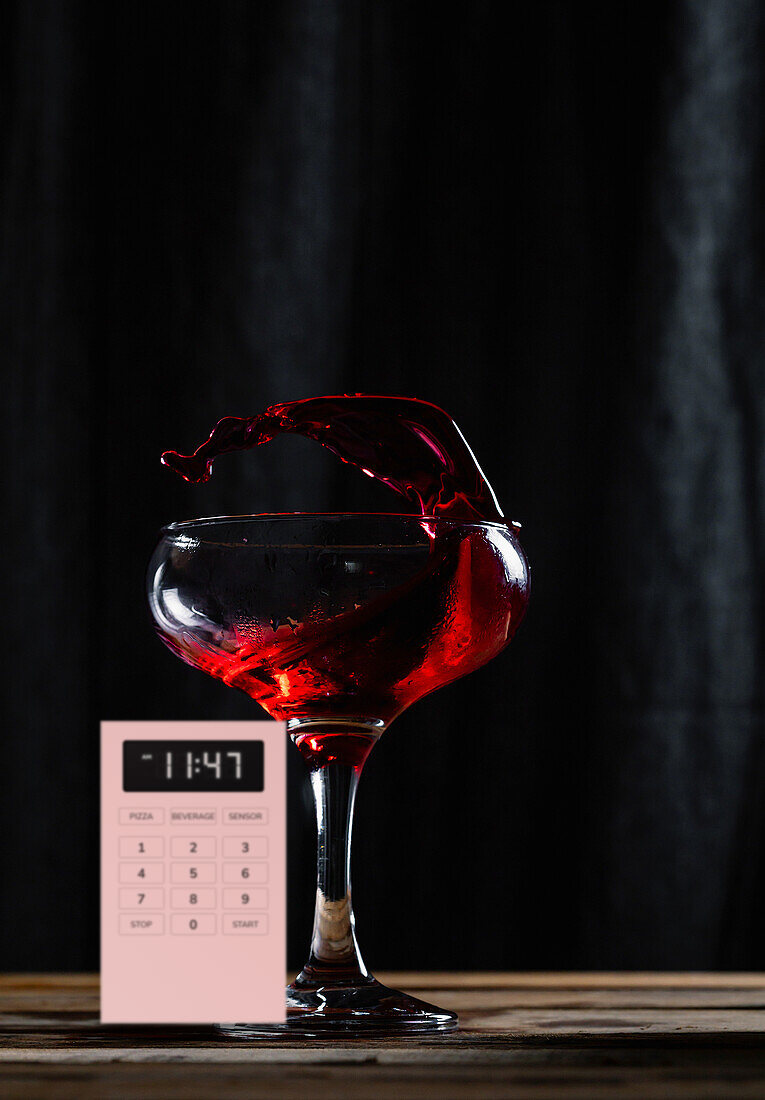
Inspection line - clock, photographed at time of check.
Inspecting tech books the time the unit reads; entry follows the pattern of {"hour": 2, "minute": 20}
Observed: {"hour": 11, "minute": 47}
